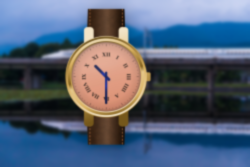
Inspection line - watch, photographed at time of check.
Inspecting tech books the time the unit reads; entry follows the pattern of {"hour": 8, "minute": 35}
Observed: {"hour": 10, "minute": 30}
